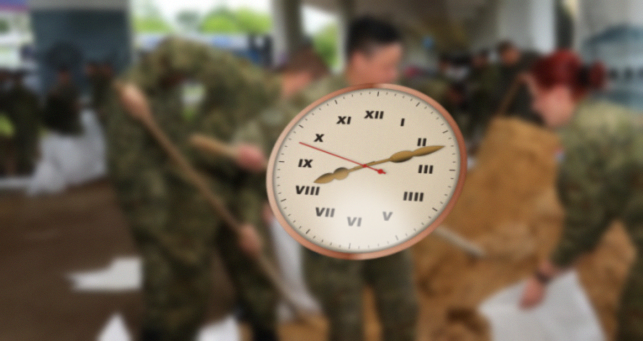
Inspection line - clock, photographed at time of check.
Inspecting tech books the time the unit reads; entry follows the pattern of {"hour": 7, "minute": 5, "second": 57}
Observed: {"hour": 8, "minute": 11, "second": 48}
